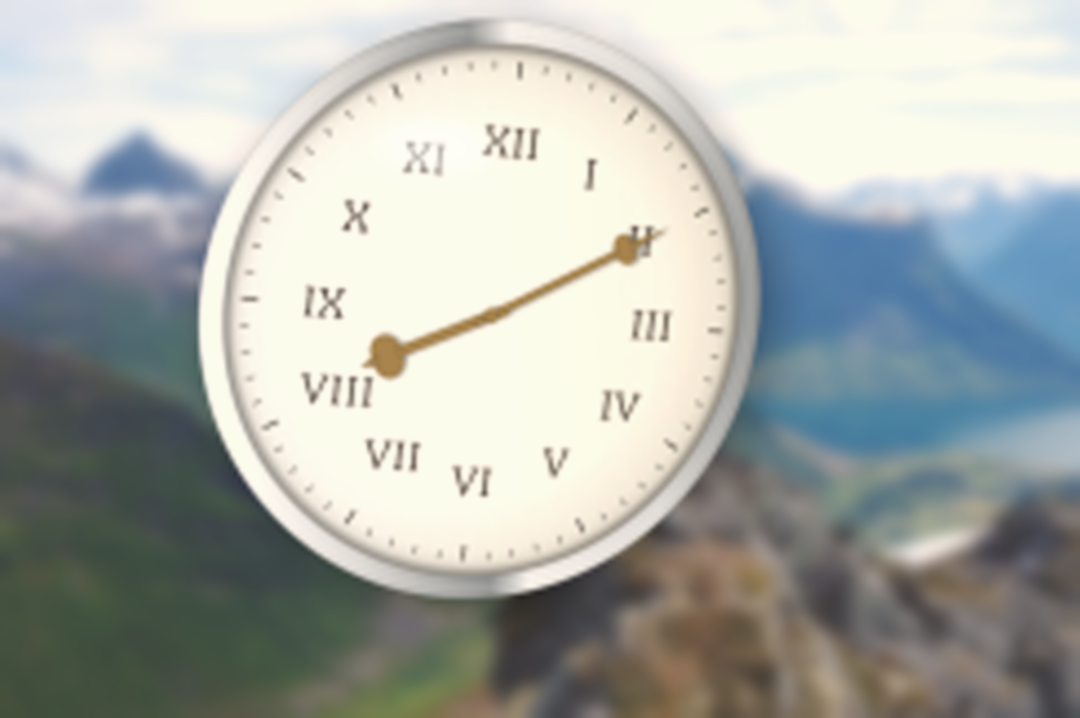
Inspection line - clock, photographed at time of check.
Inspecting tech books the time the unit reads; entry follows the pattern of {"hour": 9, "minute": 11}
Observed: {"hour": 8, "minute": 10}
